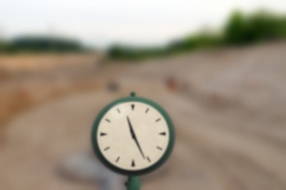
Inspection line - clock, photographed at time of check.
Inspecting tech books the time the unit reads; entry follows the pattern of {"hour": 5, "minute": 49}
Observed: {"hour": 11, "minute": 26}
